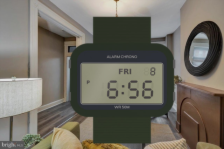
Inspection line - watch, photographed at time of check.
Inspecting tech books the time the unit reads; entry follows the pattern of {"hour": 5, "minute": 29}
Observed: {"hour": 6, "minute": 56}
